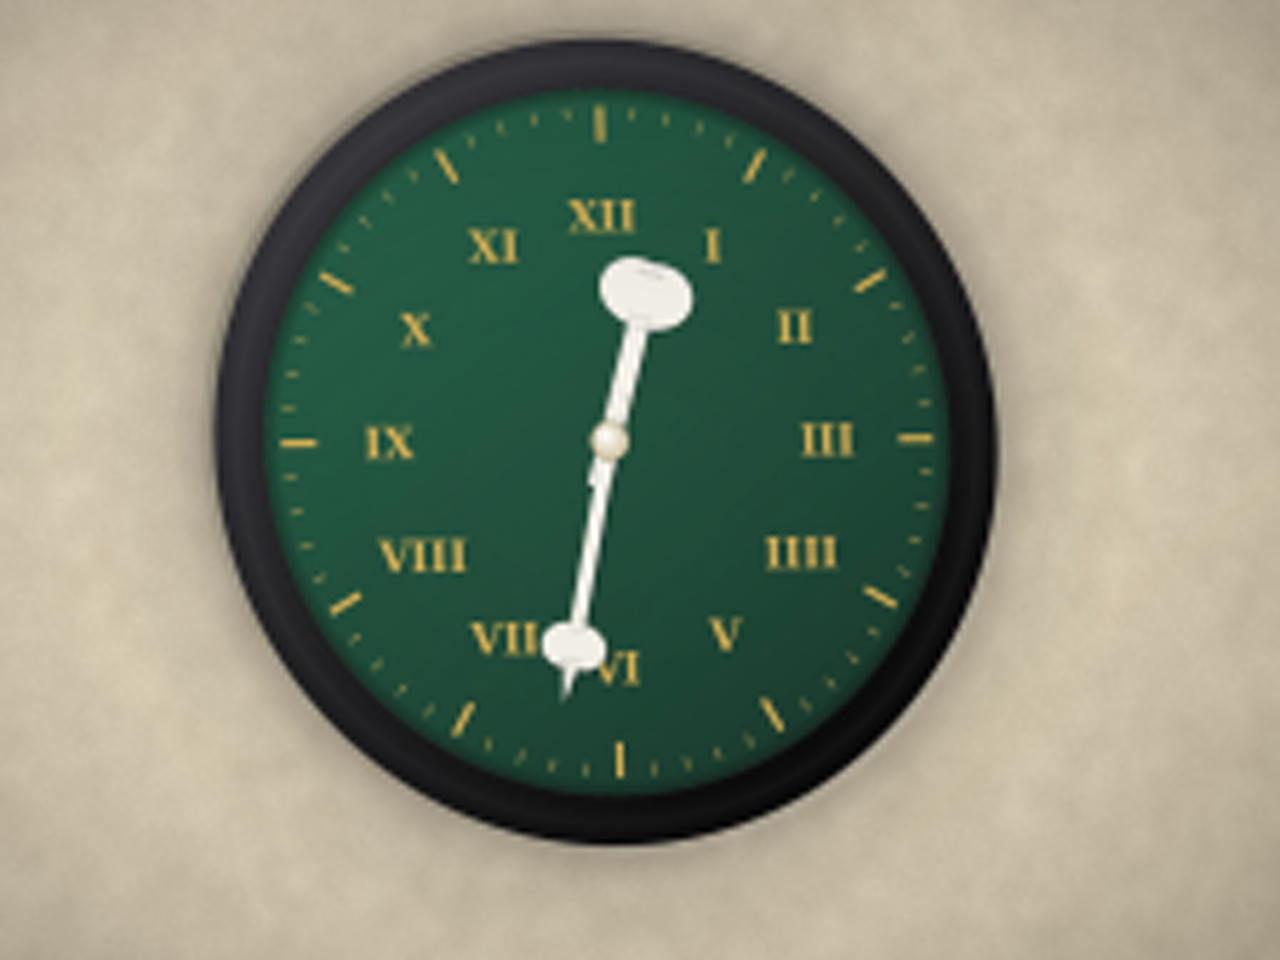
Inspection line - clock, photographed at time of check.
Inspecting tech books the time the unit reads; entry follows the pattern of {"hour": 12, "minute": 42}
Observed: {"hour": 12, "minute": 32}
